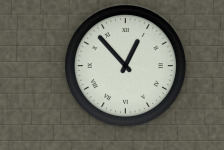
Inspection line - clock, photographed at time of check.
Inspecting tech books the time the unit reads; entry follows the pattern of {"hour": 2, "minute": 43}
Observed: {"hour": 12, "minute": 53}
